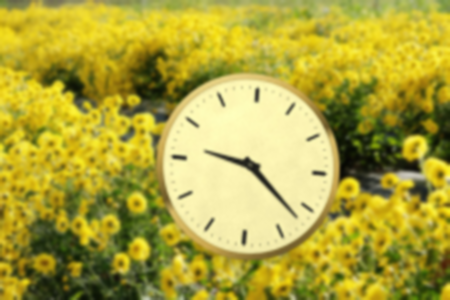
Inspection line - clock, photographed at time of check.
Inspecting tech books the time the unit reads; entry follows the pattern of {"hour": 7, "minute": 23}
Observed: {"hour": 9, "minute": 22}
